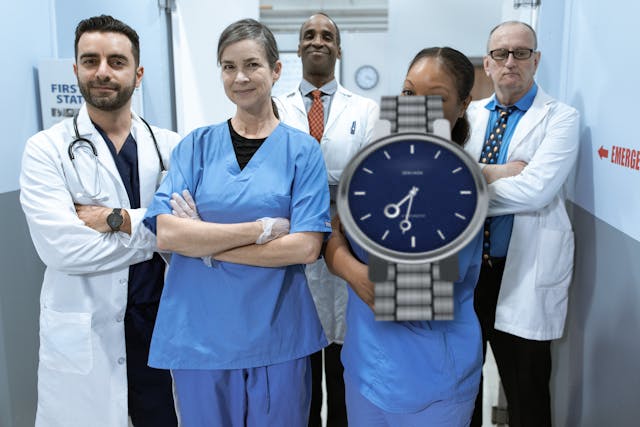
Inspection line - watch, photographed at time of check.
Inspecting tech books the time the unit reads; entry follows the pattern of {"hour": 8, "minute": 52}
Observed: {"hour": 7, "minute": 32}
